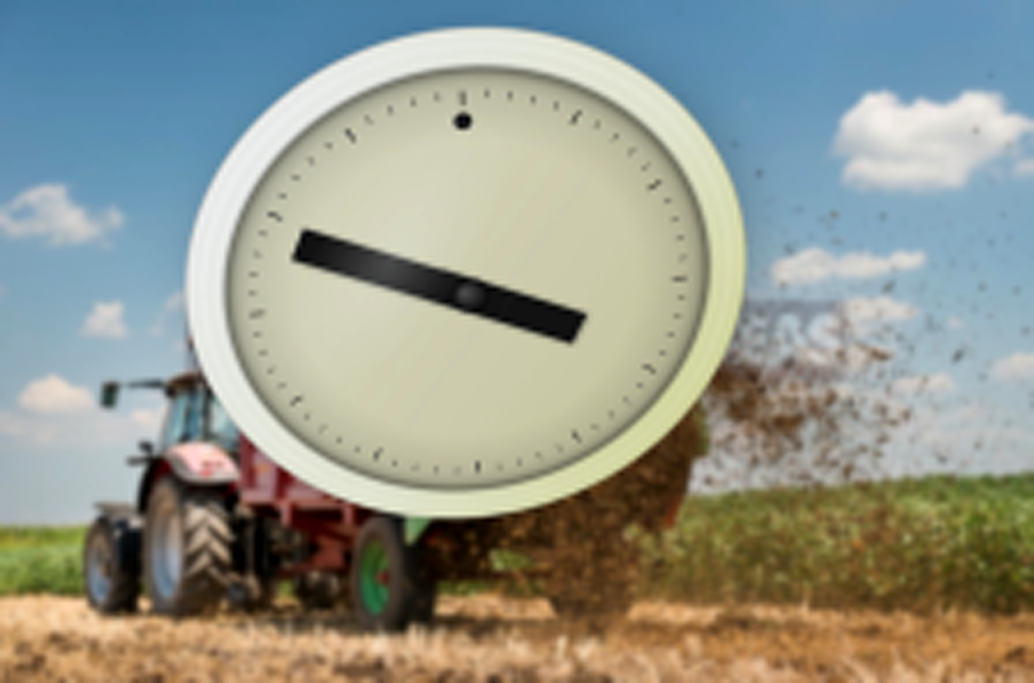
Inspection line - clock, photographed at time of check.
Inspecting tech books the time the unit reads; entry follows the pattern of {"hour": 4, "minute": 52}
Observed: {"hour": 3, "minute": 49}
